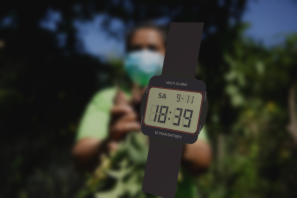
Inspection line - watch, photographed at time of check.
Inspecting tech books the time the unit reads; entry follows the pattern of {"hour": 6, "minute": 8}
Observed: {"hour": 18, "minute": 39}
